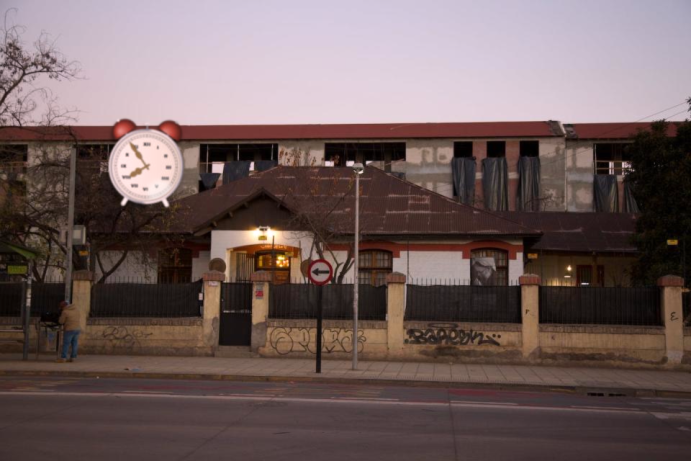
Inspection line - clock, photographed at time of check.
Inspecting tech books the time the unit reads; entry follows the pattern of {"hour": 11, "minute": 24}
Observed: {"hour": 7, "minute": 54}
